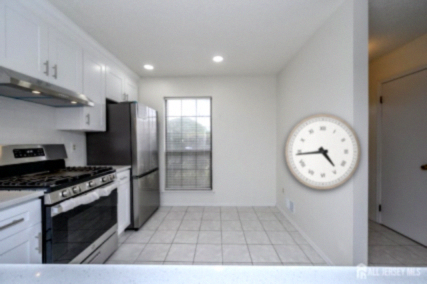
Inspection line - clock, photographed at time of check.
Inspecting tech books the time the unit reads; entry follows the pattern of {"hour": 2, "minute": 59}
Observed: {"hour": 4, "minute": 44}
